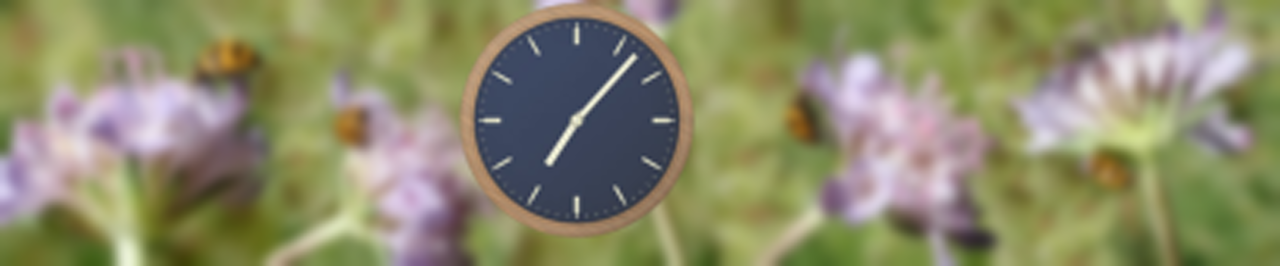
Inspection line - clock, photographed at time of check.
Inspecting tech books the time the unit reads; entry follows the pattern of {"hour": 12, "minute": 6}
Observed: {"hour": 7, "minute": 7}
